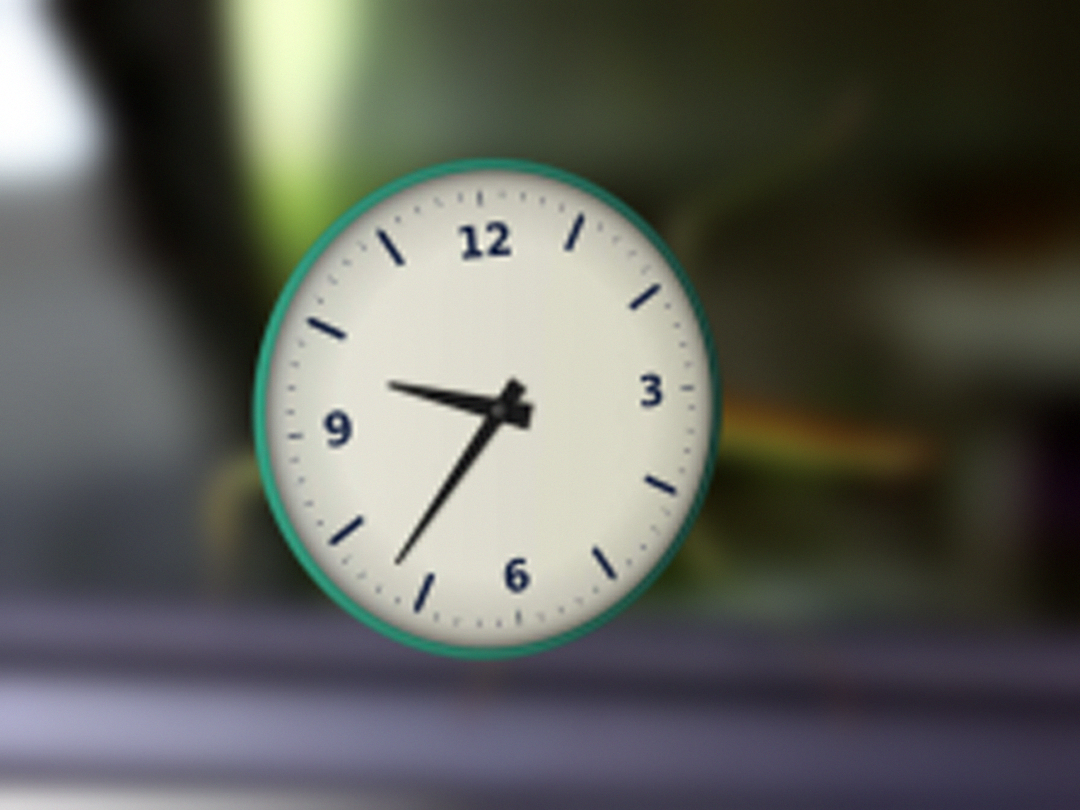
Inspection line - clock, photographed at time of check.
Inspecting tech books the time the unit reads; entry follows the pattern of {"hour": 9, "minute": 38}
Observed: {"hour": 9, "minute": 37}
